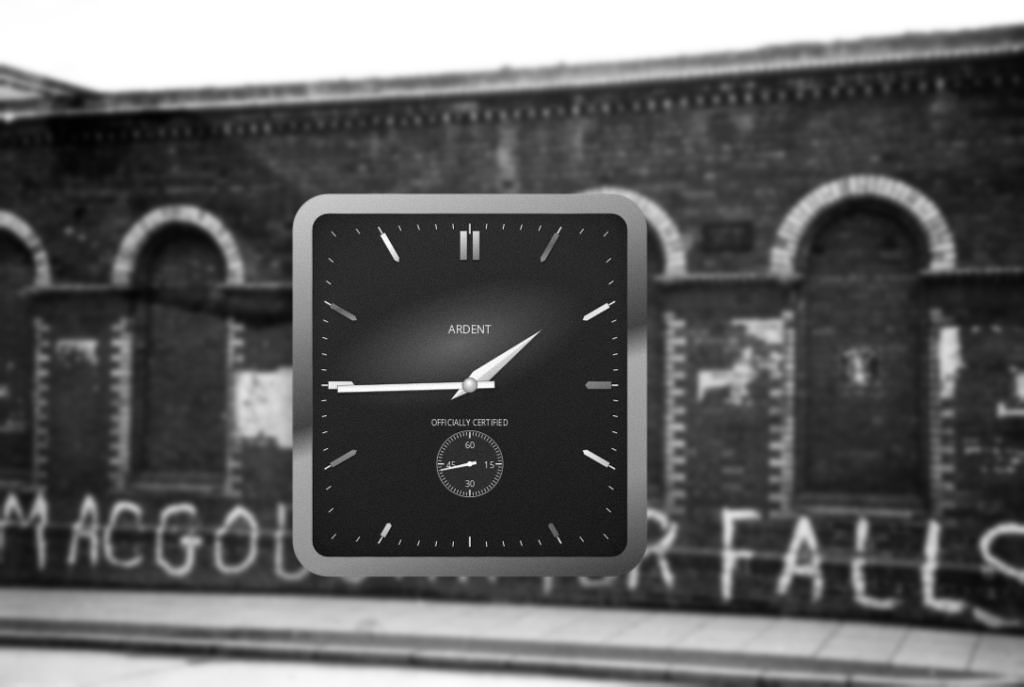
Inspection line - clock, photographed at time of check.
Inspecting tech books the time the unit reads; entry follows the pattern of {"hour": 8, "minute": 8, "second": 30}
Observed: {"hour": 1, "minute": 44, "second": 43}
